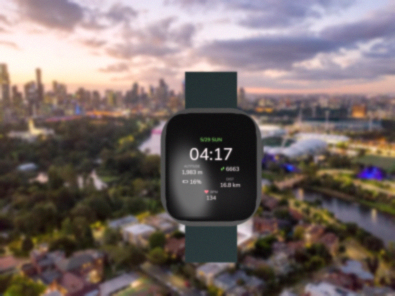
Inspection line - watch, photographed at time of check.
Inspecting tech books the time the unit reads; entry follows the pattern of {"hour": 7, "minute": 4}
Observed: {"hour": 4, "minute": 17}
